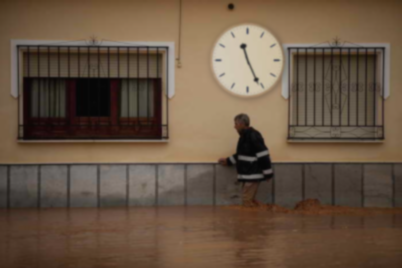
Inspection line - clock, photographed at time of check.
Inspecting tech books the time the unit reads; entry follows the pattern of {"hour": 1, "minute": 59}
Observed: {"hour": 11, "minute": 26}
